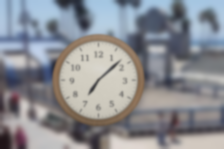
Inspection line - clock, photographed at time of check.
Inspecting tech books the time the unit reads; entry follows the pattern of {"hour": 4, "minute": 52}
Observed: {"hour": 7, "minute": 8}
